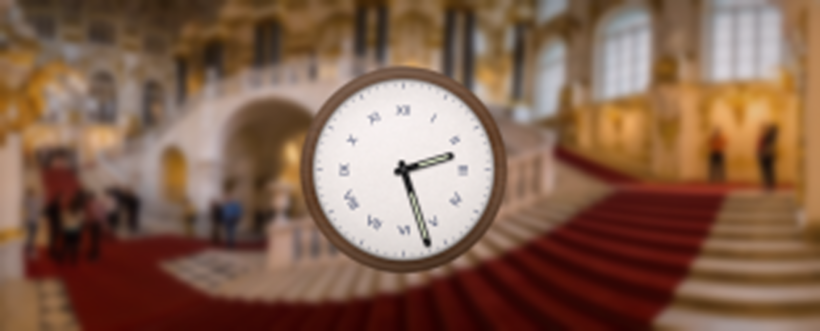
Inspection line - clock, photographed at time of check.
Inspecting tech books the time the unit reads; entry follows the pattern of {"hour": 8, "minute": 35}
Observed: {"hour": 2, "minute": 27}
